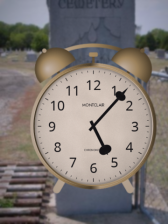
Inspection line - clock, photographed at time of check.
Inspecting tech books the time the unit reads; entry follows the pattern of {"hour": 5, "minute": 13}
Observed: {"hour": 5, "minute": 7}
